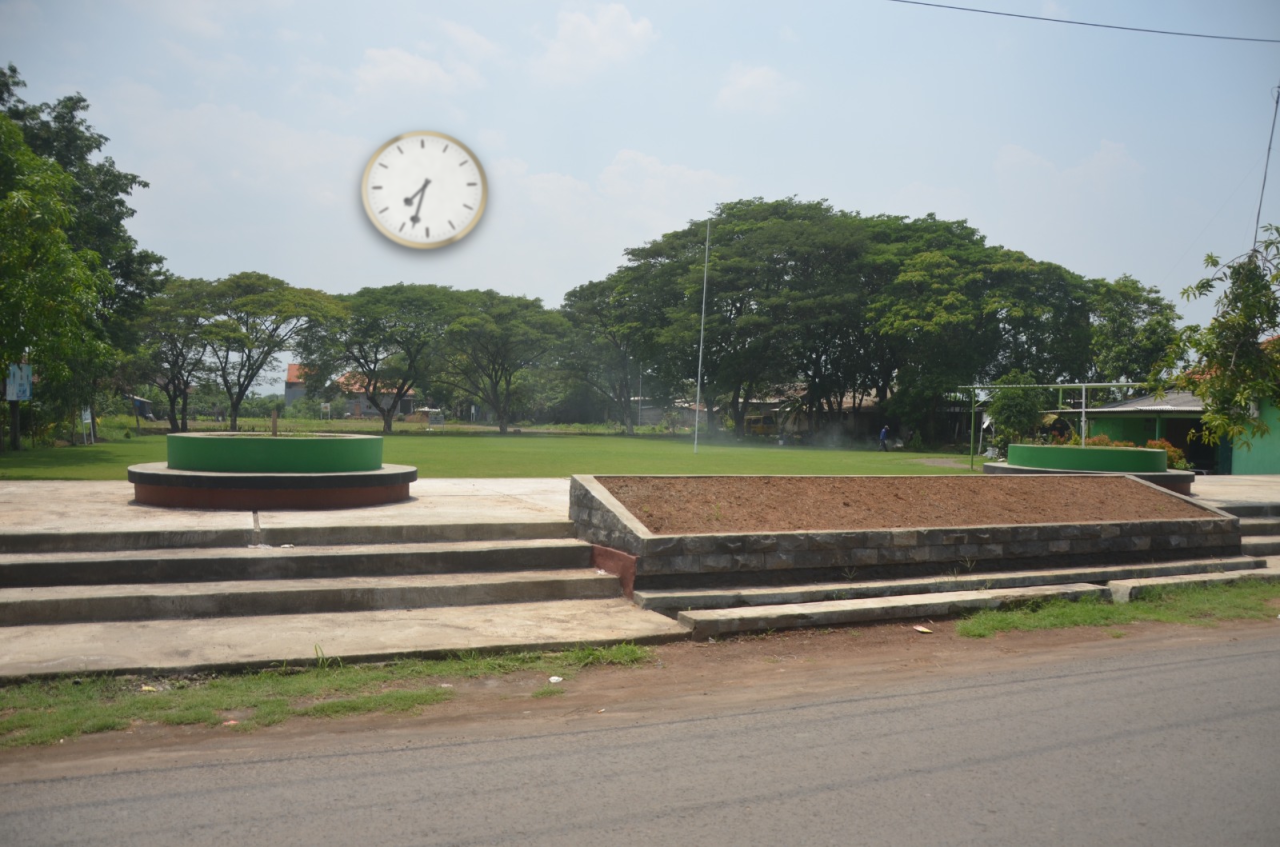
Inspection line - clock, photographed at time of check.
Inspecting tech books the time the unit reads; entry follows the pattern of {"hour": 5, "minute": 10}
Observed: {"hour": 7, "minute": 33}
